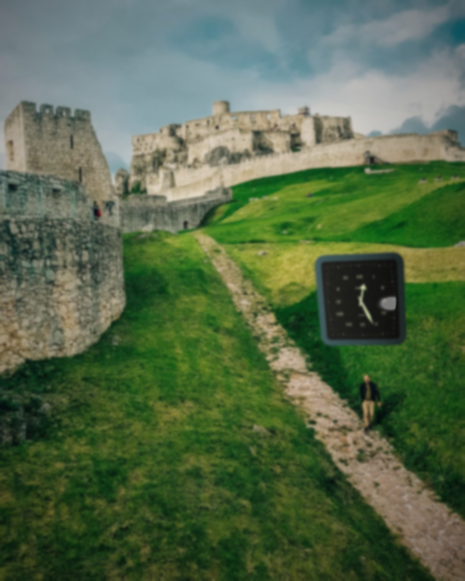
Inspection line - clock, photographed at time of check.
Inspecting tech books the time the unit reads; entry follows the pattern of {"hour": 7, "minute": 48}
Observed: {"hour": 12, "minute": 26}
